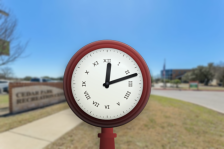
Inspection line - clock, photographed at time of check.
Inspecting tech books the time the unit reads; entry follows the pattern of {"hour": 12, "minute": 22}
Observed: {"hour": 12, "minute": 12}
